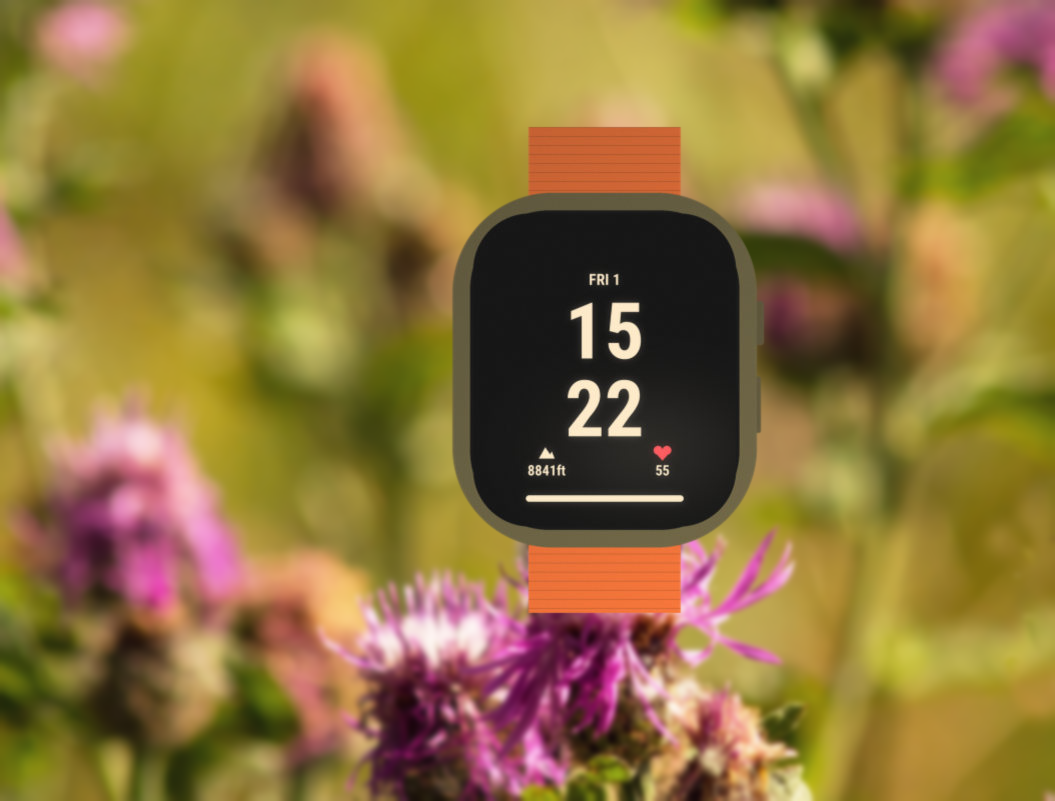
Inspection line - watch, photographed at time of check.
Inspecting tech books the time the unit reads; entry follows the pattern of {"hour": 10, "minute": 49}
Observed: {"hour": 15, "minute": 22}
